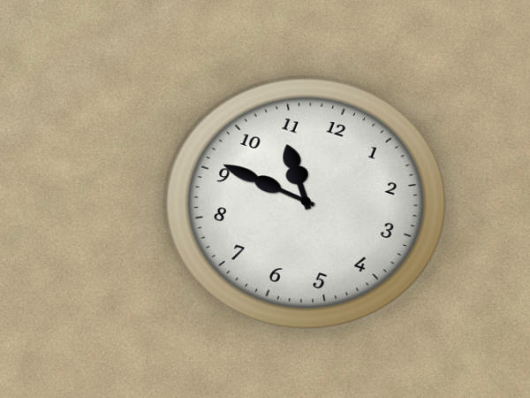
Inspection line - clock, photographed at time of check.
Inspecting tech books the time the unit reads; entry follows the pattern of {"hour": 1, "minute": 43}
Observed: {"hour": 10, "minute": 46}
